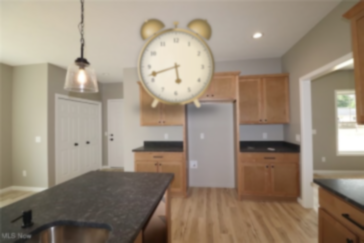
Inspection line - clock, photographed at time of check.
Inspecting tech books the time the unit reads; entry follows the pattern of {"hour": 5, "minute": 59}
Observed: {"hour": 5, "minute": 42}
